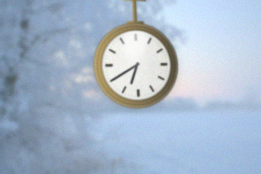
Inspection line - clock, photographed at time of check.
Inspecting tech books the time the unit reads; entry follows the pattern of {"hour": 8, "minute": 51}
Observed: {"hour": 6, "minute": 40}
